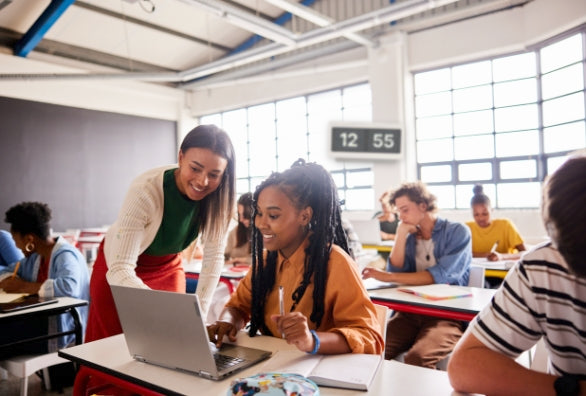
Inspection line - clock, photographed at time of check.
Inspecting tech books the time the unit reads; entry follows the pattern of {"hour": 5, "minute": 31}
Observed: {"hour": 12, "minute": 55}
